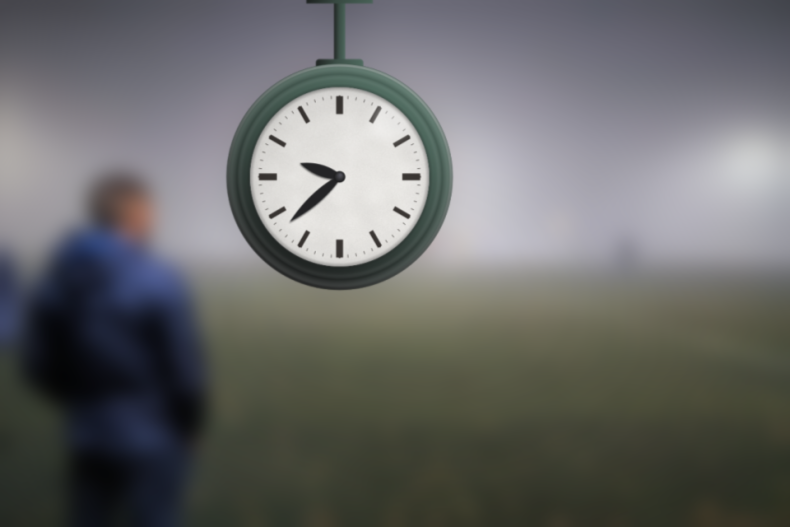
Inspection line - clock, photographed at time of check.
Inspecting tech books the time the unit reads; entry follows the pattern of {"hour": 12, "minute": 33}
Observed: {"hour": 9, "minute": 38}
